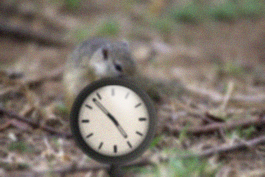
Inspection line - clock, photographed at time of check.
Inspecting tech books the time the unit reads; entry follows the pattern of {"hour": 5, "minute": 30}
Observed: {"hour": 4, "minute": 53}
